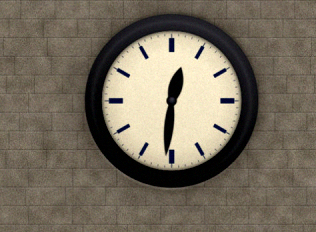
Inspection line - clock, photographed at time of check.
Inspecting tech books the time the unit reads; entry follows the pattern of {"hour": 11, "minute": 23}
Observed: {"hour": 12, "minute": 31}
